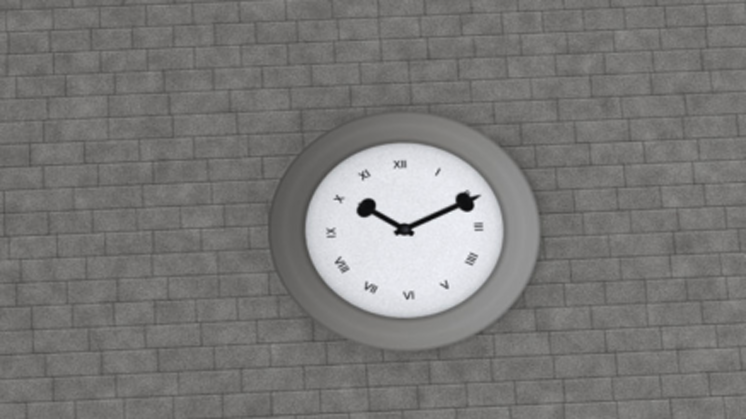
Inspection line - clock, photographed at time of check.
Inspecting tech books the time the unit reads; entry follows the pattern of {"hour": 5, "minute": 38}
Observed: {"hour": 10, "minute": 11}
